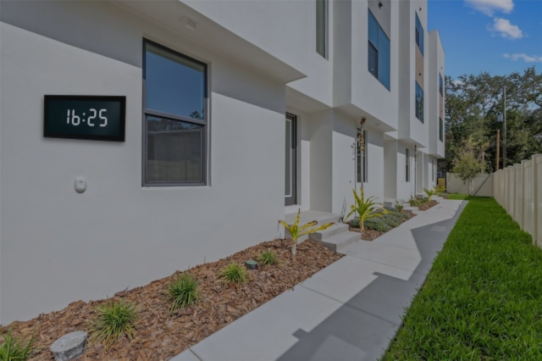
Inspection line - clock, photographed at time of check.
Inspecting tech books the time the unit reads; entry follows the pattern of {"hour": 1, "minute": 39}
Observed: {"hour": 16, "minute": 25}
